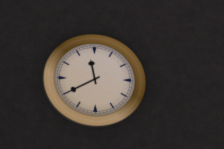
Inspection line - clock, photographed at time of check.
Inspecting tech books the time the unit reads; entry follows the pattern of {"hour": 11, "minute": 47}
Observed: {"hour": 11, "minute": 40}
